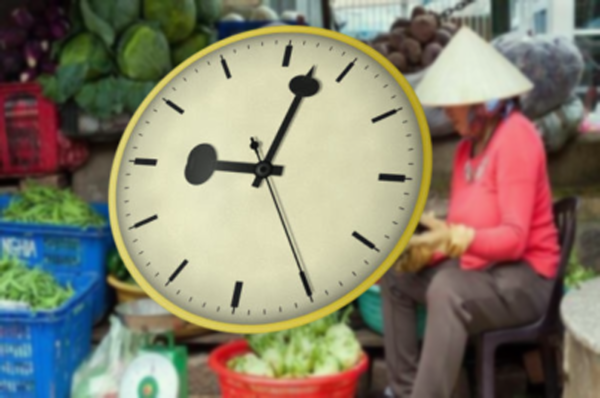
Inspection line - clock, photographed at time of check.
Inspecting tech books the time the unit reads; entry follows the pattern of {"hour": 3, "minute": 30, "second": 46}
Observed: {"hour": 9, "minute": 2, "second": 25}
